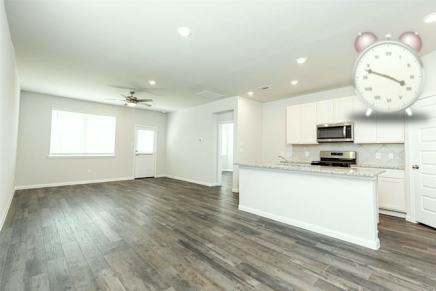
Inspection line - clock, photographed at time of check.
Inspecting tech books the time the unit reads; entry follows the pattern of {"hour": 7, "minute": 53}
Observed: {"hour": 3, "minute": 48}
